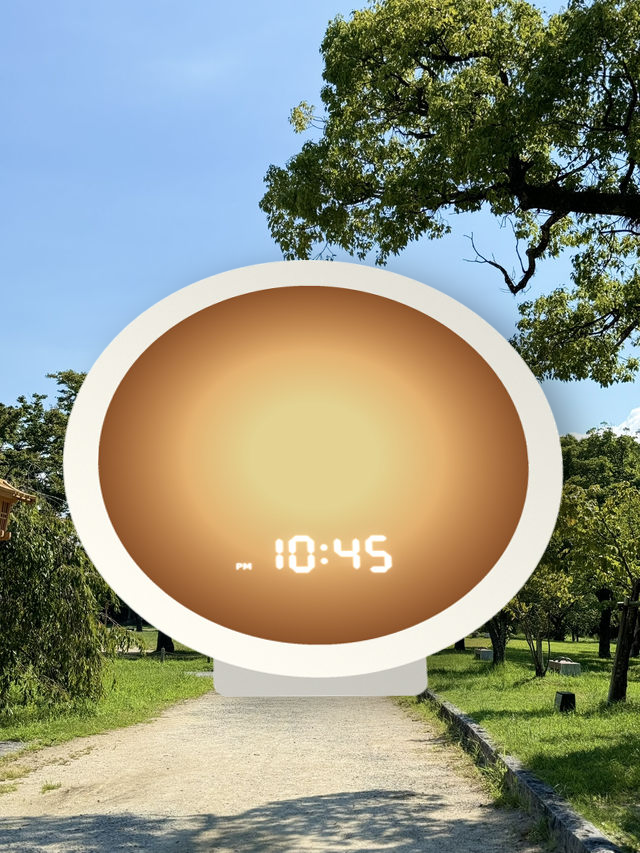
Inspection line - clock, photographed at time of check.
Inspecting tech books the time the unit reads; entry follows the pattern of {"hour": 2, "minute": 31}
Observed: {"hour": 10, "minute": 45}
